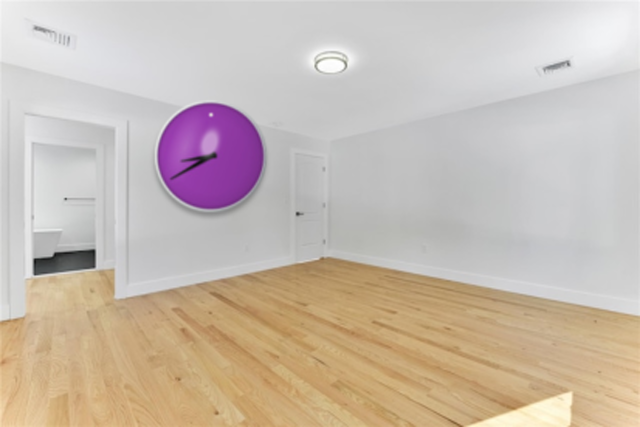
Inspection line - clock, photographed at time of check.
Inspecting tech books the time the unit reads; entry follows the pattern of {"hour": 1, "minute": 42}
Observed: {"hour": 8, "minute": 40}
